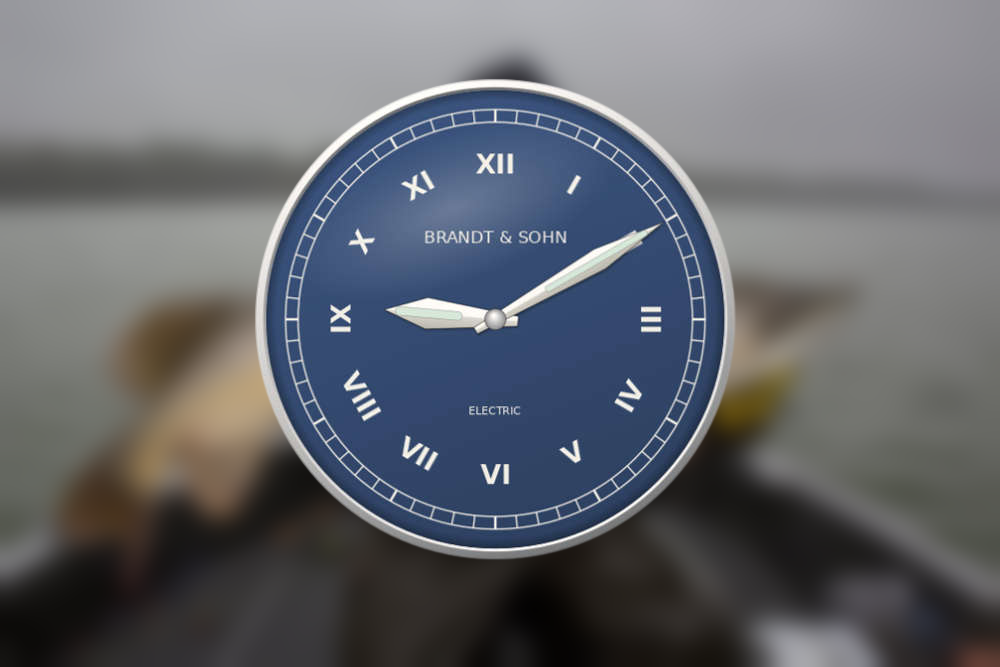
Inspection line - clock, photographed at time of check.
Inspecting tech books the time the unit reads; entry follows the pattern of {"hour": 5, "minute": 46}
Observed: {"hour": 9, "minute": 10}
